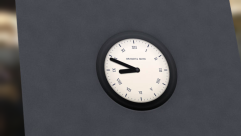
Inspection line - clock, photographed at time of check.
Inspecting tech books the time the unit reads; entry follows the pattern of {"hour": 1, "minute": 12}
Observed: {"hour": 8, "minute": 49}
